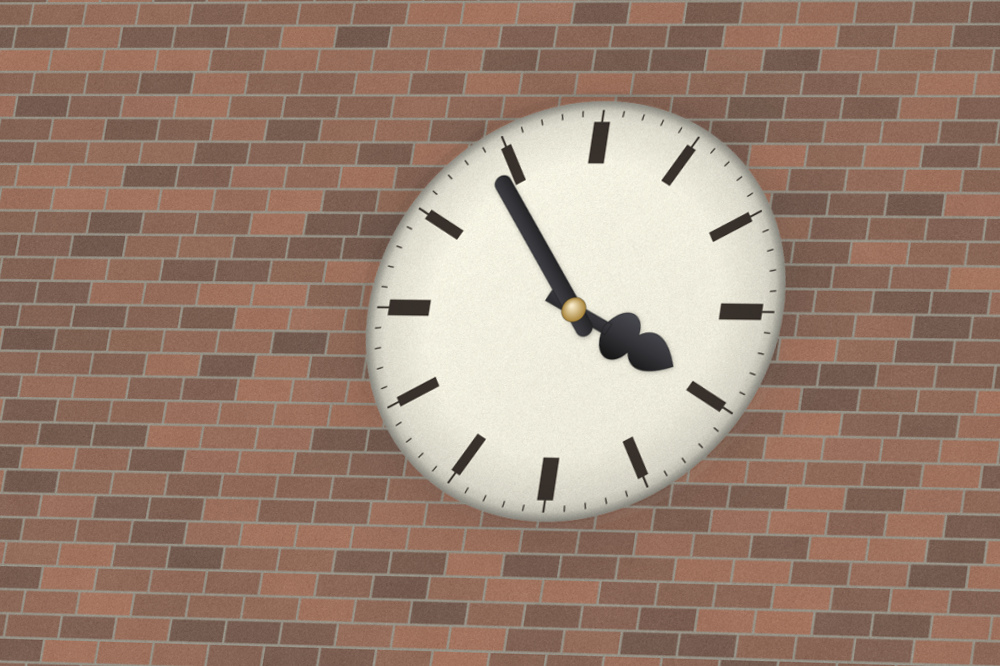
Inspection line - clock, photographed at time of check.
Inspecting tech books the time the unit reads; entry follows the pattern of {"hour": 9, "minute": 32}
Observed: {"hour": 3, "minute": 54}
